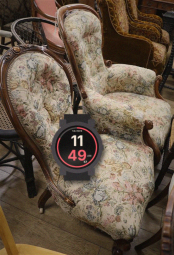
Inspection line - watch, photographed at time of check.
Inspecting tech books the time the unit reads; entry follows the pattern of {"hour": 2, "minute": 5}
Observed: {"hour": 11, "minute": 49}
